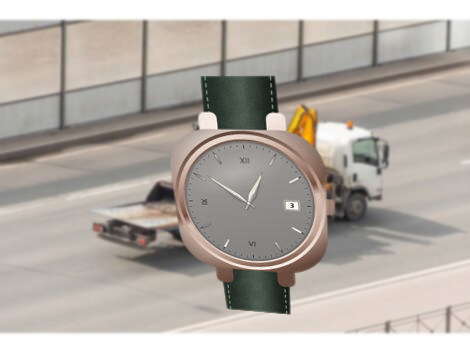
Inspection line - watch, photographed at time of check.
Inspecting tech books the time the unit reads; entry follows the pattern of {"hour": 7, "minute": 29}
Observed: {"hour": 12, "minute": 51}
